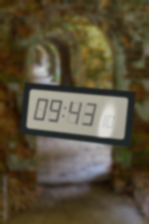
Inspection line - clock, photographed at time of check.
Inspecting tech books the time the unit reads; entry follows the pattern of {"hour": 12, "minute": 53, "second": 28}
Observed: {"hour": 9, "minute": 43, "second": 10}
